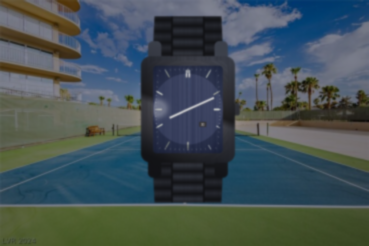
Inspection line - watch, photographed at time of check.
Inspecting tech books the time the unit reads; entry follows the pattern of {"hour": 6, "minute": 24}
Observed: {"hour": 8, "minute": 11}
